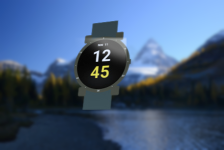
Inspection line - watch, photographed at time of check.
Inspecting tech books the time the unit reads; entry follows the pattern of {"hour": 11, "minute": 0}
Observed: {"hour": 12, "minute": 45}
